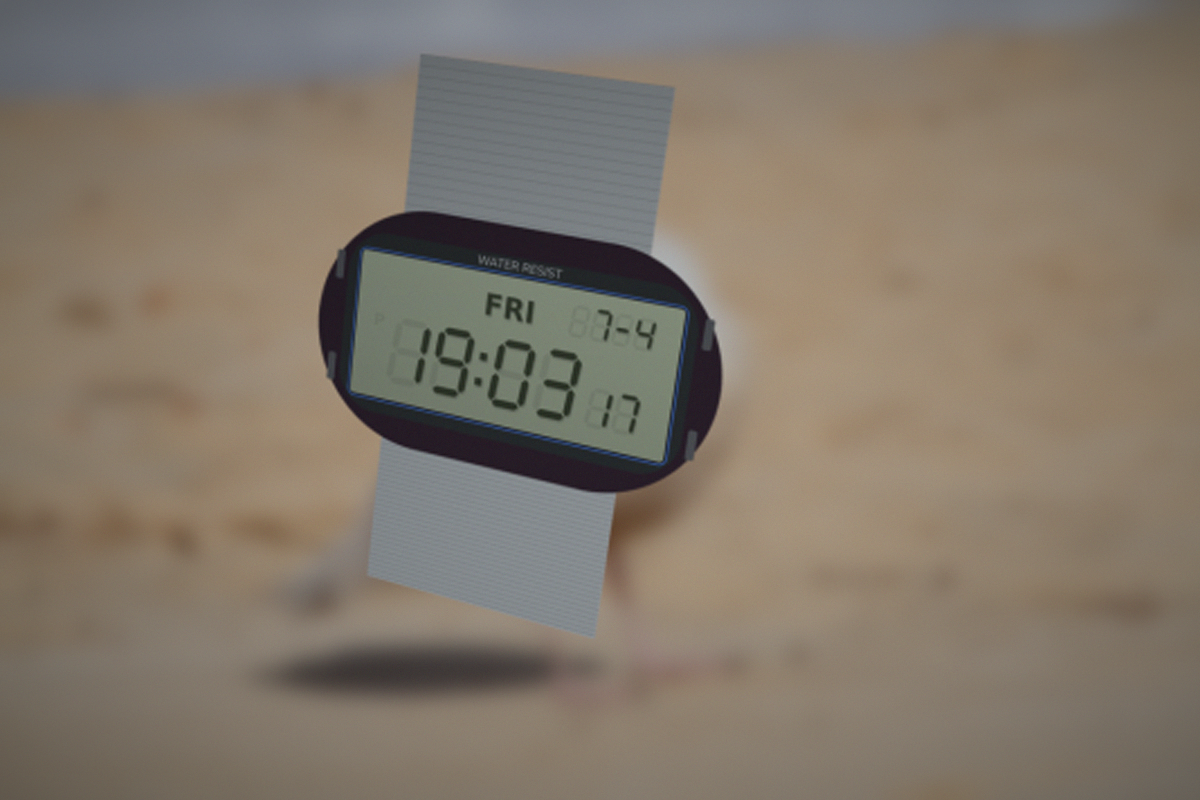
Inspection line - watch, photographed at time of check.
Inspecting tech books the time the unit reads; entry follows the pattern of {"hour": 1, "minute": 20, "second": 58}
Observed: {"hour": 19, "minute": 3, "second": 17}
